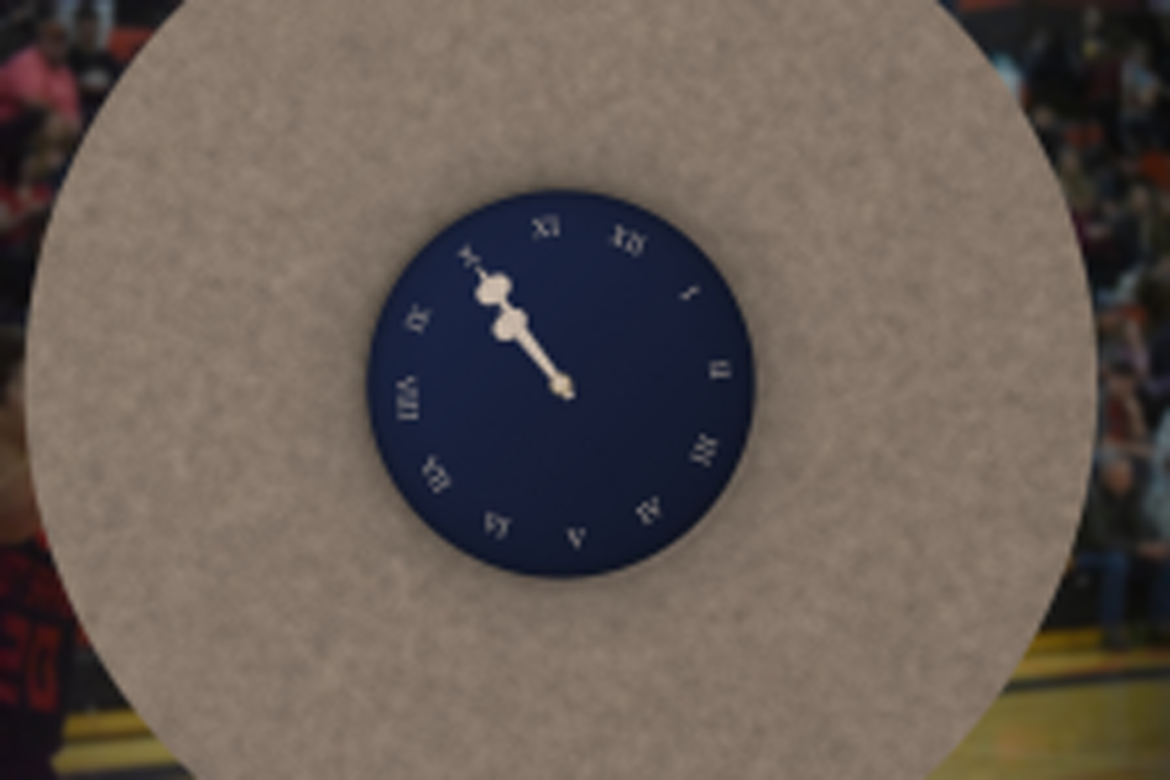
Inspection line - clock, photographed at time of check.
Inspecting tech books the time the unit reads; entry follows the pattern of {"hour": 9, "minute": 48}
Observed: {"hour": 9, "minute": 50}
